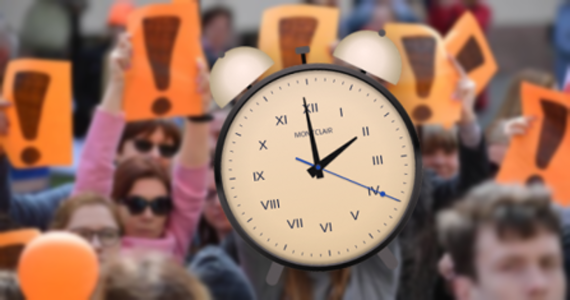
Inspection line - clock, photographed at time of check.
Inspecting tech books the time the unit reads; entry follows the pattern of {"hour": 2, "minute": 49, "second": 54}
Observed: {"hour": 1, "minute": 59, "second": 20}
